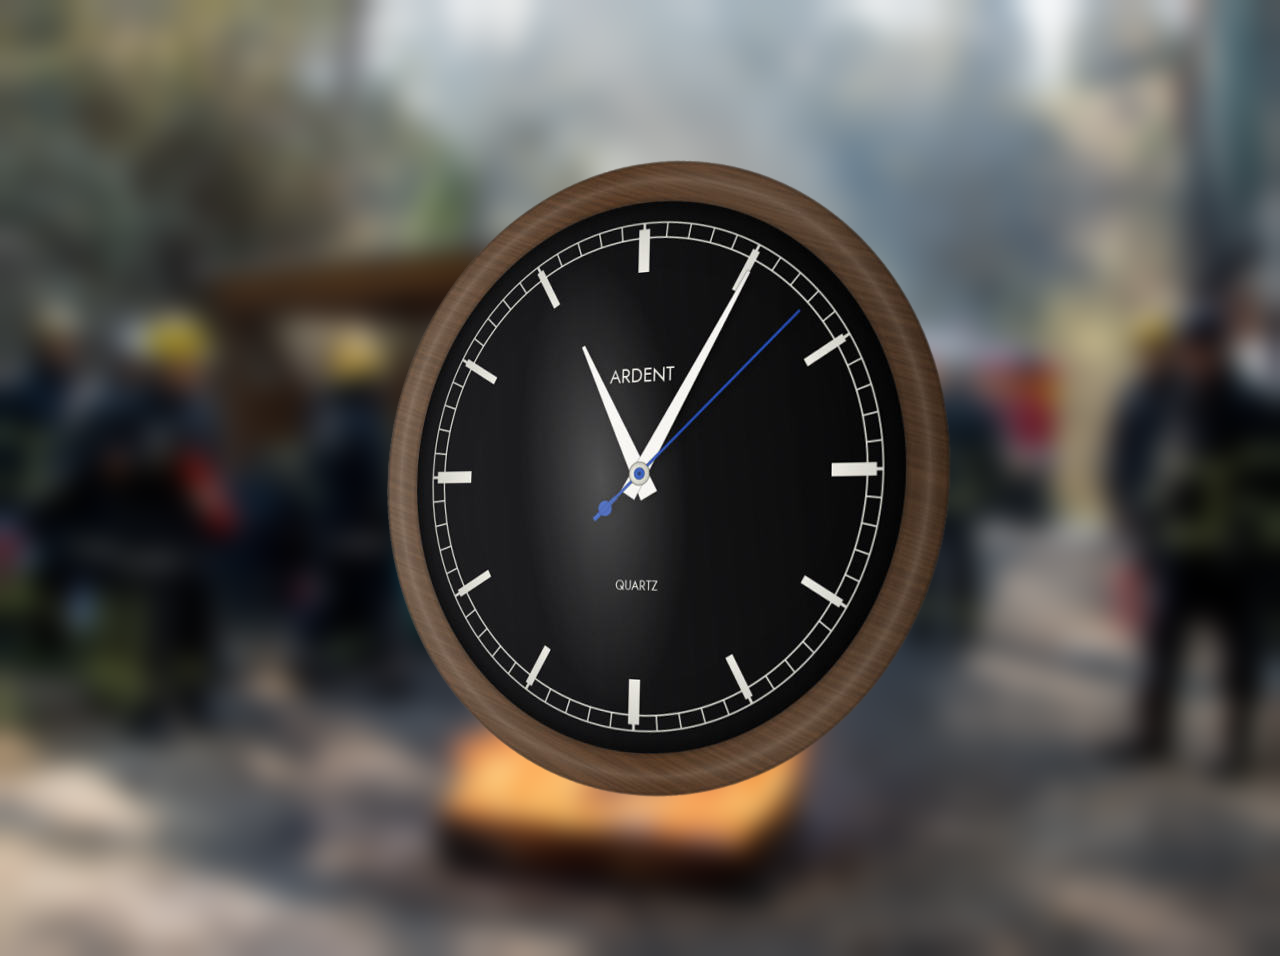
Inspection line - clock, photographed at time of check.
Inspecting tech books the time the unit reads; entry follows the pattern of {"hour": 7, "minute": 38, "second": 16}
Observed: {"hour": 11, "minute": 5, "second": 8}
